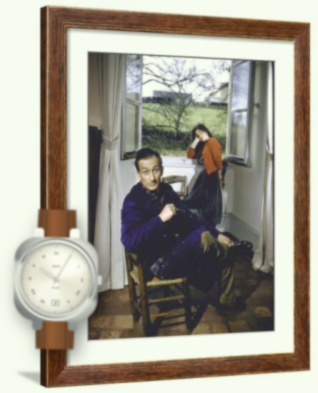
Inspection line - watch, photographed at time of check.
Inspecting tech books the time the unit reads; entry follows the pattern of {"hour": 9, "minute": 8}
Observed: {"hour": 10, "minute": 5}
